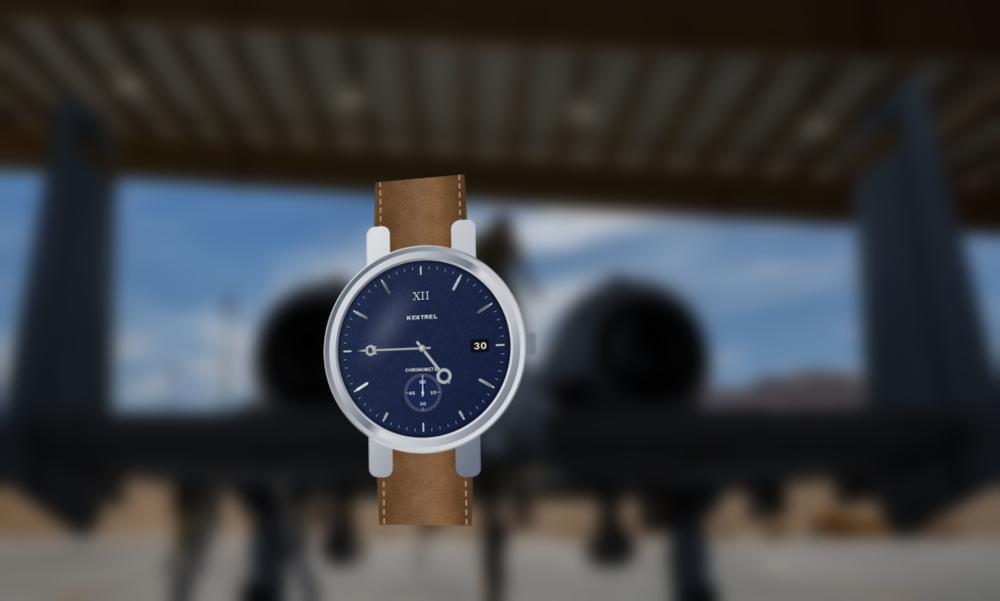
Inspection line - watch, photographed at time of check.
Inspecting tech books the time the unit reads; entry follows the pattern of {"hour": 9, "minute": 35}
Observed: {"hour": 4, "minute": 45}
